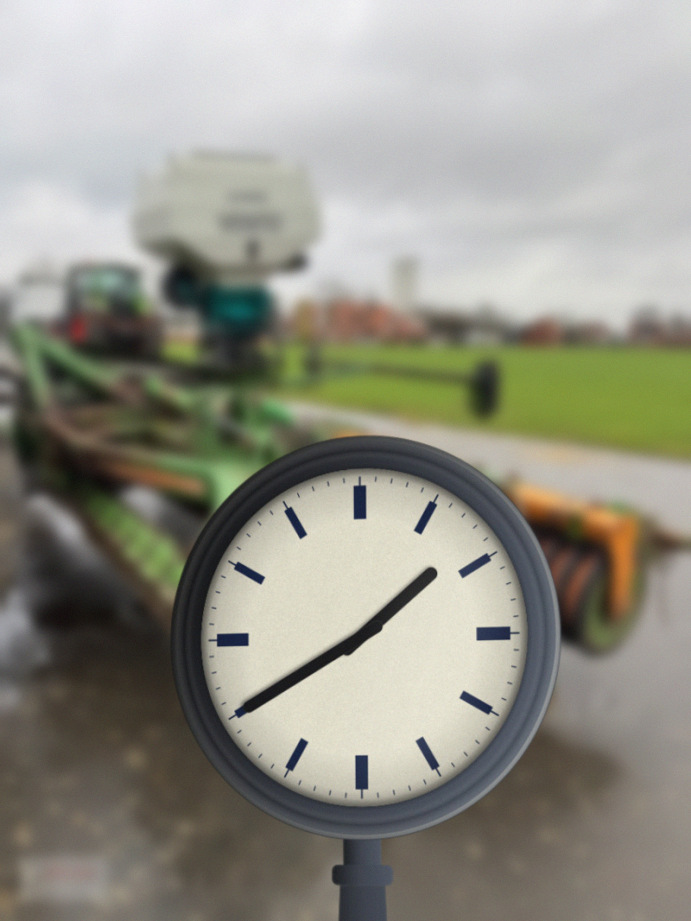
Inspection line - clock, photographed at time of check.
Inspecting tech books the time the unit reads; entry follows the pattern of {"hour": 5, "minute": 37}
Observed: {"hour": 1, "minute": 40}
